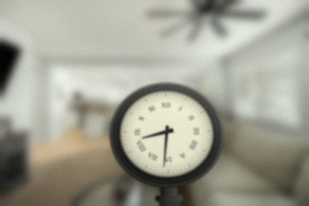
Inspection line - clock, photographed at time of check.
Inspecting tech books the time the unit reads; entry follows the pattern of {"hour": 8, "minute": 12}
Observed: {"hour": 8, "minute": 31}
